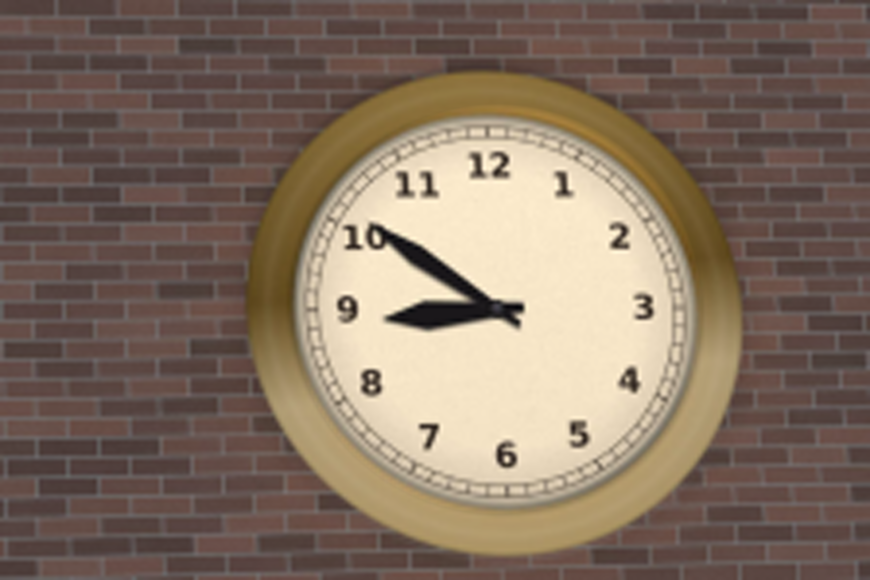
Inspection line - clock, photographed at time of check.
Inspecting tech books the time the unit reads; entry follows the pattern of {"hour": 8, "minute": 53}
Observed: {"hour": 8, "minute": 51}
